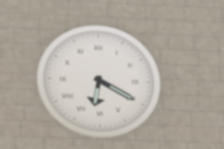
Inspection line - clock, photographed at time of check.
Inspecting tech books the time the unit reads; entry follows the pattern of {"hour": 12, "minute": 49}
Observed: {"hour": 6, "minute": 20}
